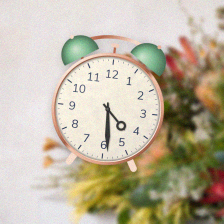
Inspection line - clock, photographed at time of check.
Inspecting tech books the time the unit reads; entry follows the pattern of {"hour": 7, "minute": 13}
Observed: {"hour": 4, "minute": 29}
